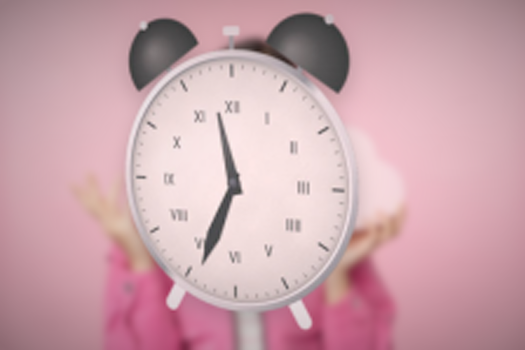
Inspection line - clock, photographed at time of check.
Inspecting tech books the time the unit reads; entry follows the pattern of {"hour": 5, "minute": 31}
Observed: {"hour": 11, "minute": 34}
